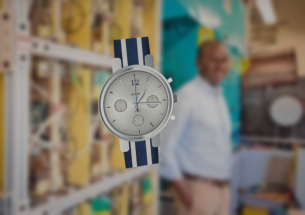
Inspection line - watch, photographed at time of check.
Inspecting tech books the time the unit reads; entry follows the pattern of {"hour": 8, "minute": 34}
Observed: {"hour": 1, "minute": 16}
